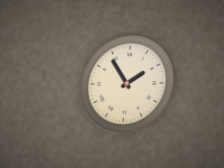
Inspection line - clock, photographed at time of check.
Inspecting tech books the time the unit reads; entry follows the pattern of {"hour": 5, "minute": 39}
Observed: {"hour": 1, "minute": 54}
